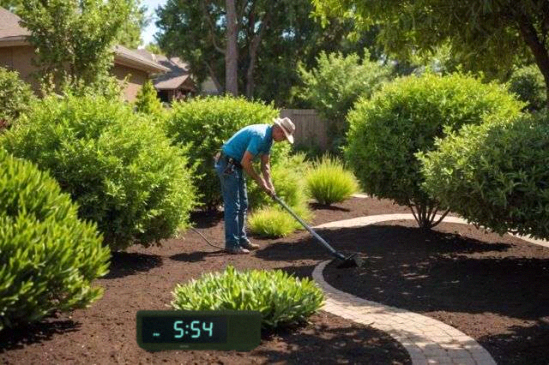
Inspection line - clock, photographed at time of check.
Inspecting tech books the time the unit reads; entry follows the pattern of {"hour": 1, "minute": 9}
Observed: {"hour": 5, "minute": 54}
